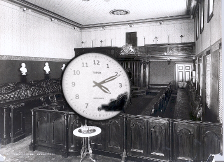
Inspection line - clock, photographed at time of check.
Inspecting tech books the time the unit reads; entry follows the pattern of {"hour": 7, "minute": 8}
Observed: {"hour": 4, "minute": 11}
